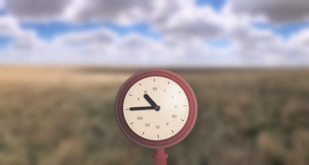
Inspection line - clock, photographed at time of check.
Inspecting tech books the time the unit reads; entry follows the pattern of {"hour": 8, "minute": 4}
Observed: {"hour": 10, "minute": 45}
